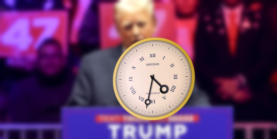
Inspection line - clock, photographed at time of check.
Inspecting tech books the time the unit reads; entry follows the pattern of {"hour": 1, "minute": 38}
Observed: {"hour": 4, "minute": 32}
